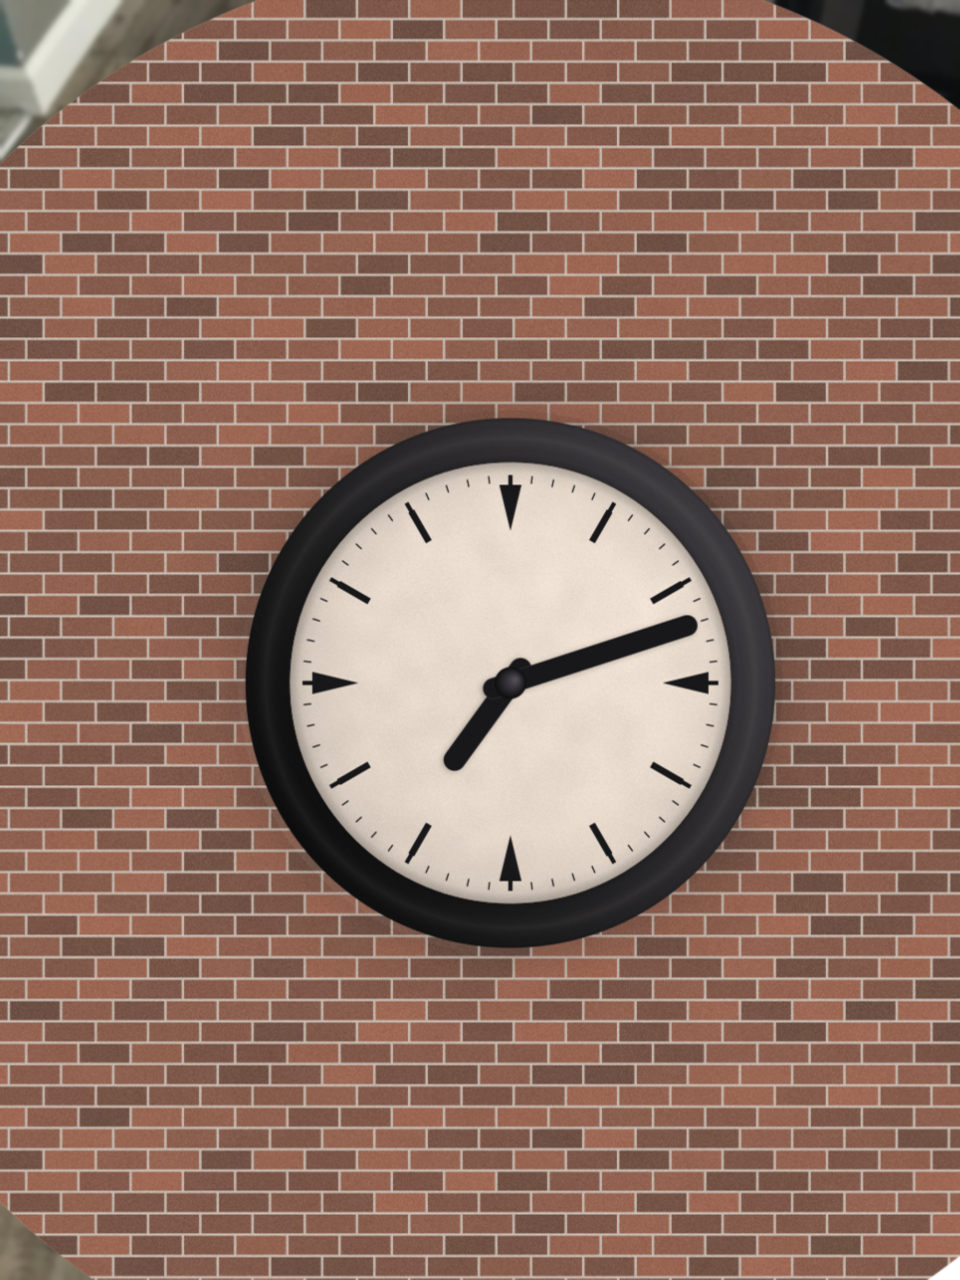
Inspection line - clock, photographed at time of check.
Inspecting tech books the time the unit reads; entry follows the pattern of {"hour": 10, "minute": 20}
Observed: {"hour": 7, "minute": 12}
